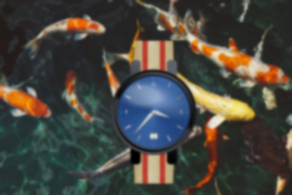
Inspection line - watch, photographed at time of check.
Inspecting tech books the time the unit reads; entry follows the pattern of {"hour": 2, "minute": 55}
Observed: {"hour": 3, "minute": 37}
